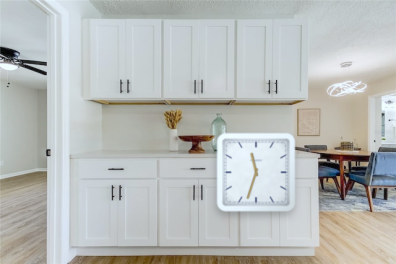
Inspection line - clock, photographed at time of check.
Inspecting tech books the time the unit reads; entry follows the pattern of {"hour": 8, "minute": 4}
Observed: {"hour": 11, "minute": 33}
